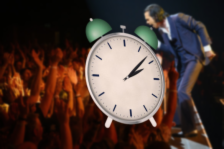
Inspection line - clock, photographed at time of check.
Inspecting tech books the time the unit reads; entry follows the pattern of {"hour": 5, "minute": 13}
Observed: {"hour": 2, "minute": 8}
